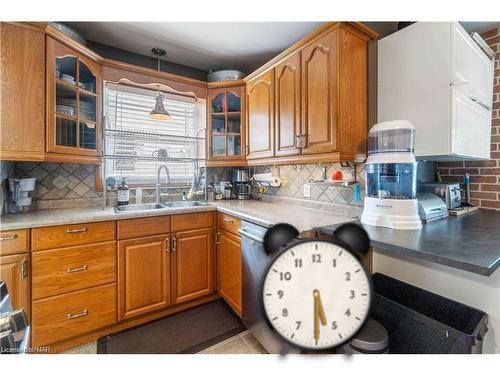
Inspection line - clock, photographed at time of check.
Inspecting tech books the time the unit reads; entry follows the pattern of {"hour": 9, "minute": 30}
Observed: {"hour": 5, "minute": 30}
